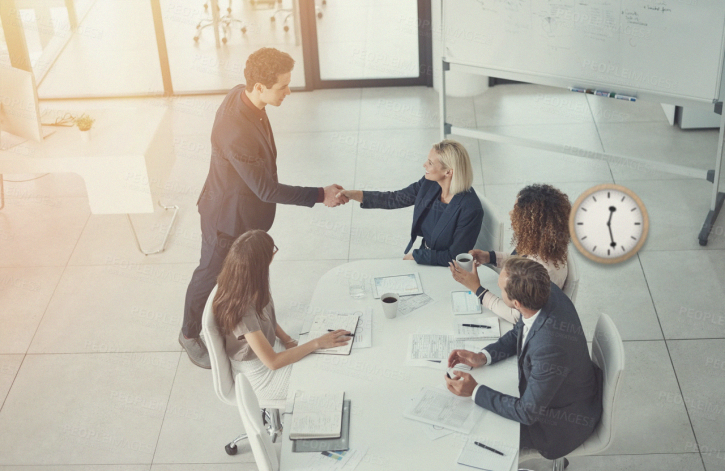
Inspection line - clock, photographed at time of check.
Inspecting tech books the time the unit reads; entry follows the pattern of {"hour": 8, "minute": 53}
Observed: {"hour": 12, "minute": 28}
